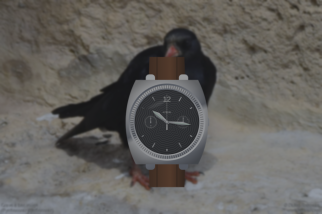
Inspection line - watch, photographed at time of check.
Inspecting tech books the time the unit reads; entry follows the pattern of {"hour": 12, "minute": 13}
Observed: {"hour": 10, "minute": 16}
